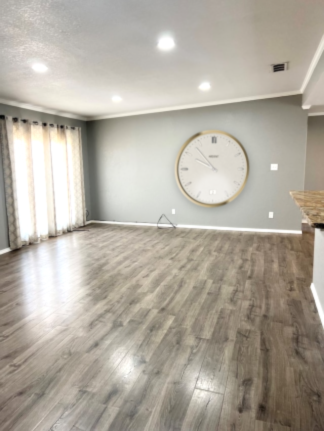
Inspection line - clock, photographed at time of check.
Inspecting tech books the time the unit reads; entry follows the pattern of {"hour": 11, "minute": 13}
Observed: {"hour": 9, "minute": 53}
